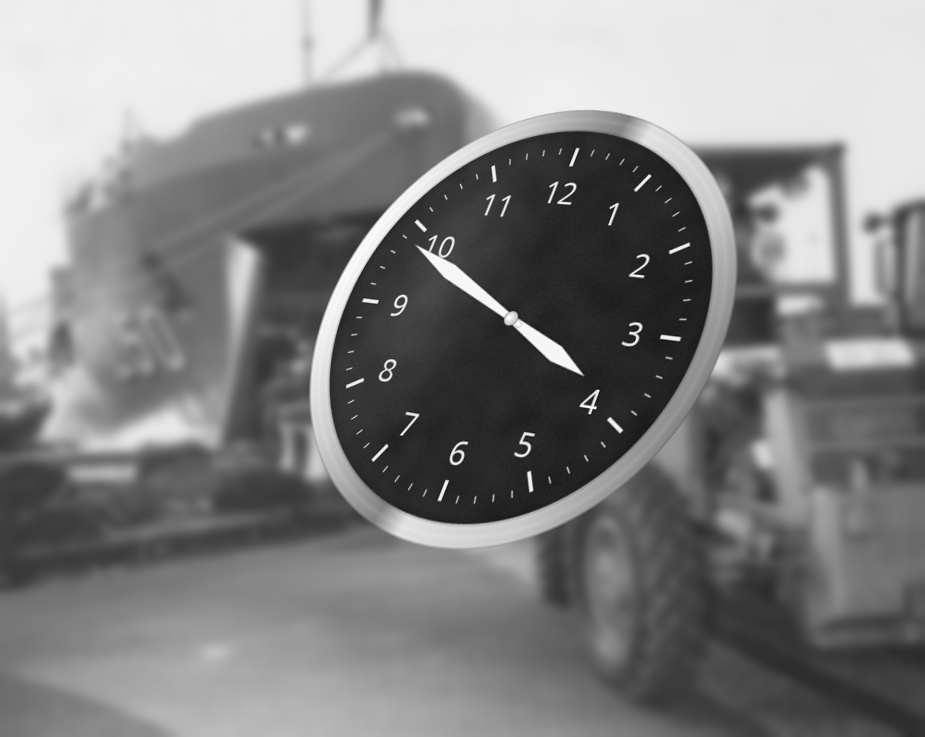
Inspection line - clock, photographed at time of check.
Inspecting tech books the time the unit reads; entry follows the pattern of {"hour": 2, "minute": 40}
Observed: {"hour": 3, "minute": 49}
